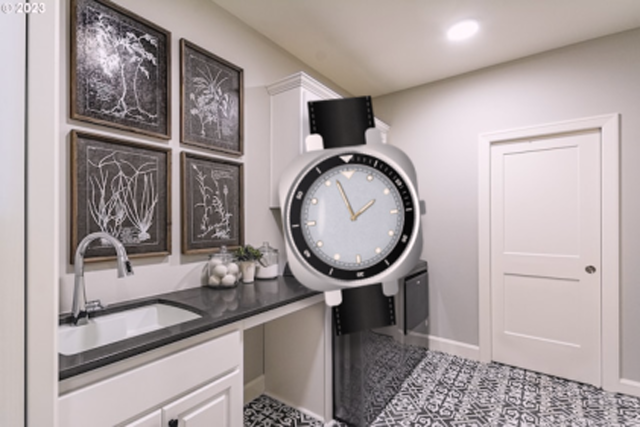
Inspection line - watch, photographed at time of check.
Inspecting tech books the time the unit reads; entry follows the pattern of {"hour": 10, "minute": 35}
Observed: {"hour": 1, "minute": 57}
